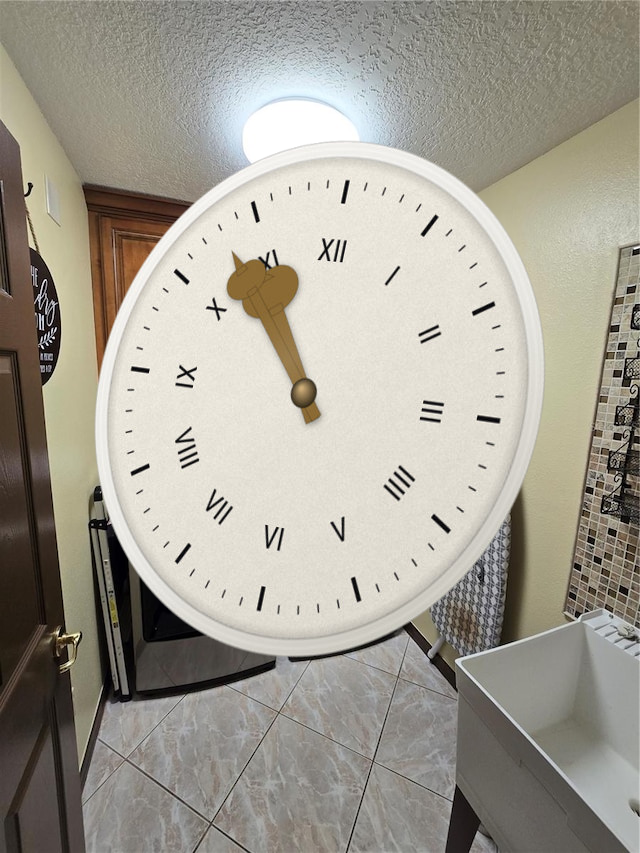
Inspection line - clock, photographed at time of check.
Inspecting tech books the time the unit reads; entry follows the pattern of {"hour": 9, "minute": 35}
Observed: {"hour": 10, "minute": 53}
